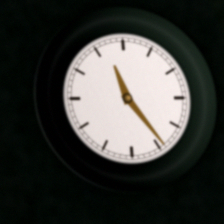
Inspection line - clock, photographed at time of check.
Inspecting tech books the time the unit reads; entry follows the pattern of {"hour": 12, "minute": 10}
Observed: {"hour": 11, "minute": 24}
